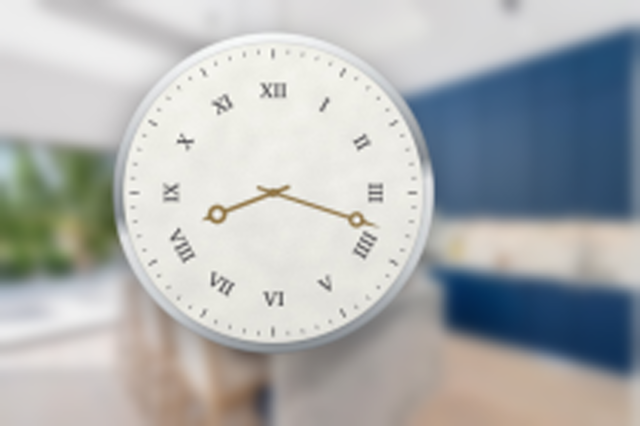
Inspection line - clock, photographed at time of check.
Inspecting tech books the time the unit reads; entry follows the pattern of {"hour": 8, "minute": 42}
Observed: {"hour": 8, "minute": 18}
